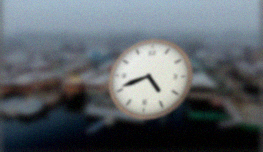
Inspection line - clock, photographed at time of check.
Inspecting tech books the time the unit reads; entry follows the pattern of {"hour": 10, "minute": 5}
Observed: {"hour": 4, "minute": 41}
